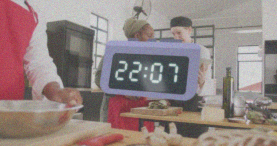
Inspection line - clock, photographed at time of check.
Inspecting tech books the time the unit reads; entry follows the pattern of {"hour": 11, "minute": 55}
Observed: {"hour": 22, "minute": 7}
